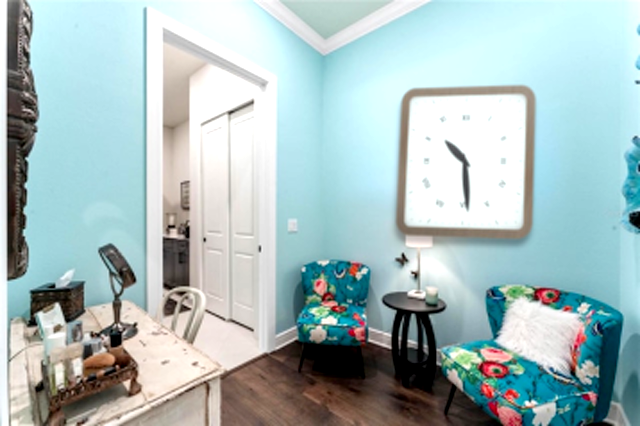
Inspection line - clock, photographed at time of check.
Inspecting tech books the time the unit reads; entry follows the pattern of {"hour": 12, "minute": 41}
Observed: {"hour": 10, "minute": 29}
